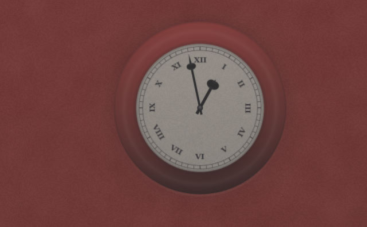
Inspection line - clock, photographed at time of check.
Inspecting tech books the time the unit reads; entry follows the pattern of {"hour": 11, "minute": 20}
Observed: {"hour": 12, "minute": 58}
